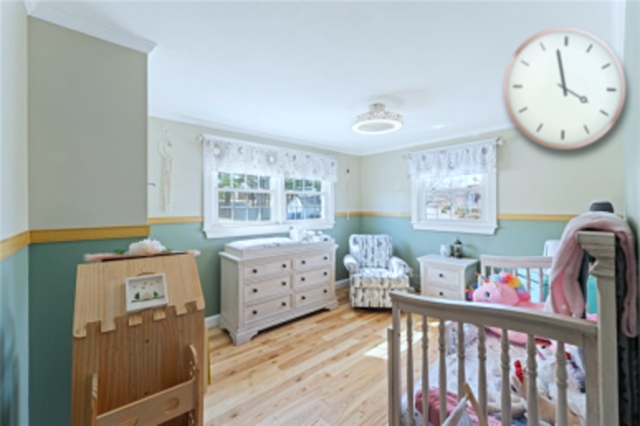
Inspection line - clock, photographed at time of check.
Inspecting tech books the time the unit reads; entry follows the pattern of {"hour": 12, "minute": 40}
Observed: {"hour": 3, "minute": 58}
